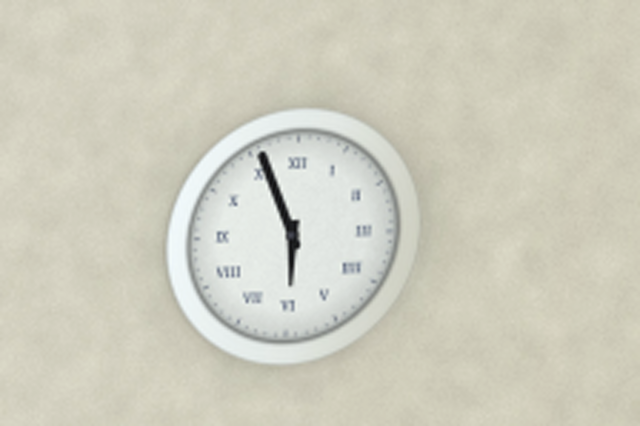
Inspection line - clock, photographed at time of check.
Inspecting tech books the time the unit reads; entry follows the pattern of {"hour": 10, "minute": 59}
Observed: {"hour": 5, "minute": 56}
